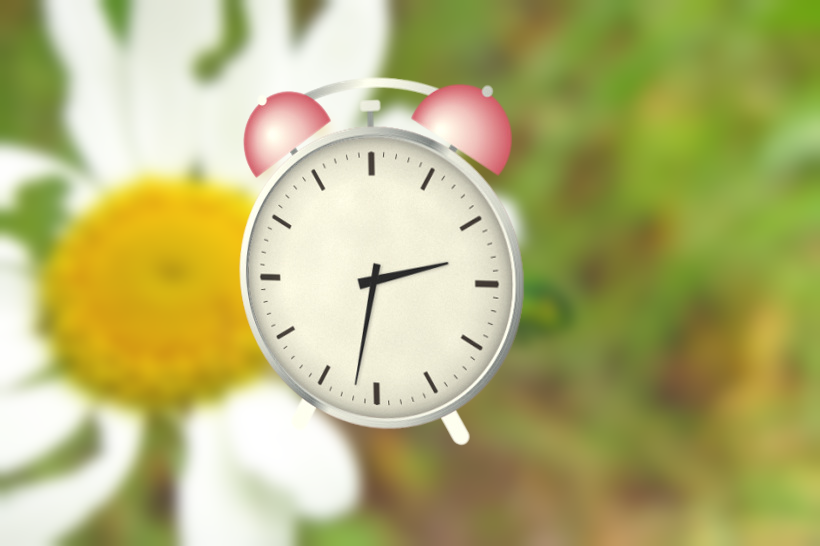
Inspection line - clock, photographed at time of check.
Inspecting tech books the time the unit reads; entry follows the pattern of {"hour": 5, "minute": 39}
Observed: {"hour": 2, "minute": 32}
